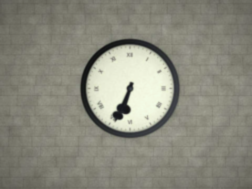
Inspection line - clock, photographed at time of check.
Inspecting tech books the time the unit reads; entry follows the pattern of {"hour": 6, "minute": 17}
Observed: {"hour": 6, "minute": 34}
